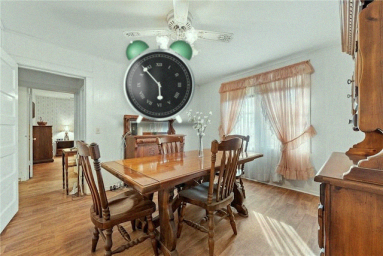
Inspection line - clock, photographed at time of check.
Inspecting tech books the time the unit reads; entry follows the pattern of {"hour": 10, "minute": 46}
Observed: {"hour": 5, "minute": 53}
